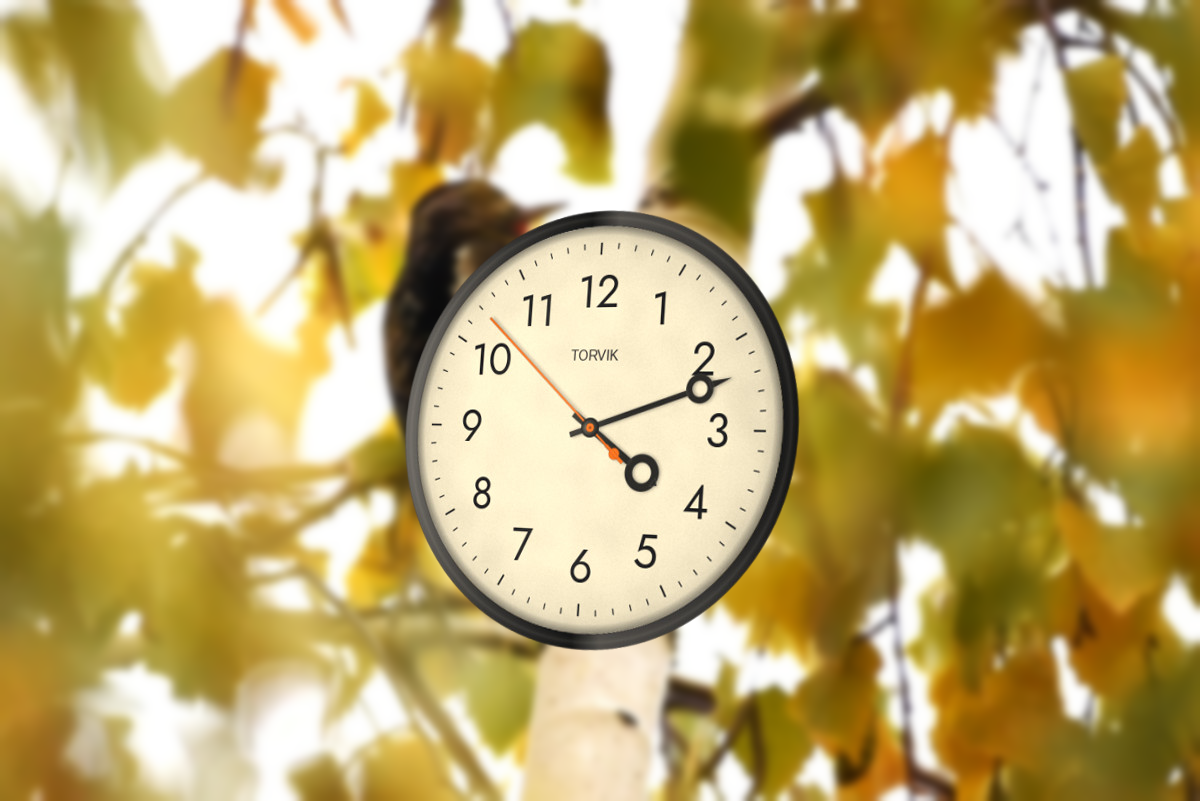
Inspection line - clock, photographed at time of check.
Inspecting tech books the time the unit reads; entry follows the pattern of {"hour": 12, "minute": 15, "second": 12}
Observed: {"hour": 4, "minute": 11, "second": 52}
